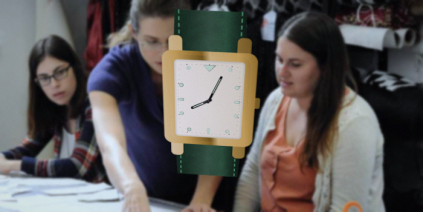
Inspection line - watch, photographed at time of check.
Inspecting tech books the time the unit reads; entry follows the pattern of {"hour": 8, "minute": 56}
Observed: {"hour": 8, "minute": 4}
